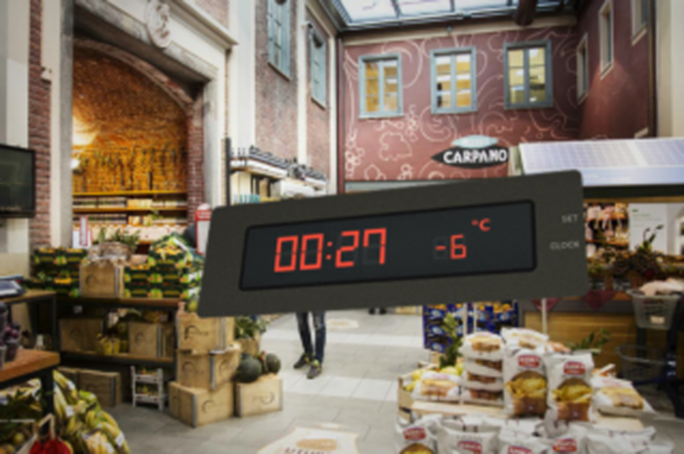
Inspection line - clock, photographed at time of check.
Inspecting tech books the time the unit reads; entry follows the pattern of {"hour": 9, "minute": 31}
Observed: {"hour": 0, "minute": 27}
